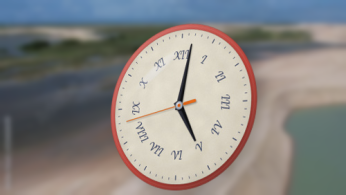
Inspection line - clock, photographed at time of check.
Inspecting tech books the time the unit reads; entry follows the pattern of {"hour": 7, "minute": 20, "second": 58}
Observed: {"hour": 5, "minute": 1, "second": 43}
